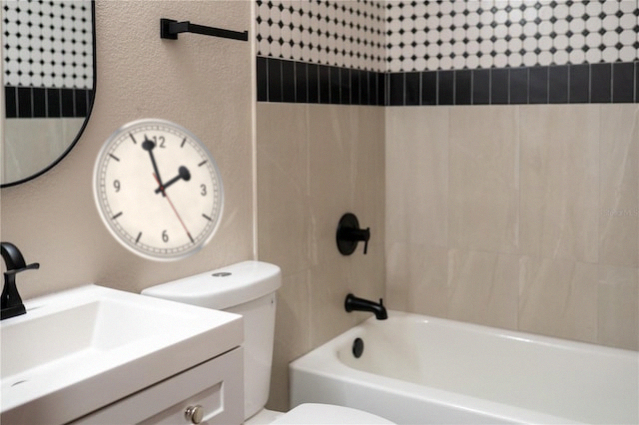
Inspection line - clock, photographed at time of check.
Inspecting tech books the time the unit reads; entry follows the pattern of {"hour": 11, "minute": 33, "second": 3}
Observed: {"hour": 1, "minute": 57, "second": 25}
